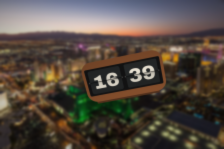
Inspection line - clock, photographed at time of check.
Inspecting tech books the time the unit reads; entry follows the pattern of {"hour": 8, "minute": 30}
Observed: {"hour": 16, "minute": 39}
